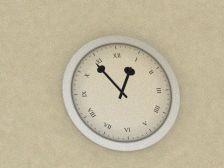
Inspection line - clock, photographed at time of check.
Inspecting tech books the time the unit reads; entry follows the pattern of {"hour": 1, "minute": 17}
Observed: {"hour": 12, "minute": 54}
